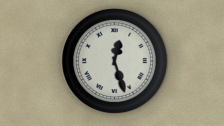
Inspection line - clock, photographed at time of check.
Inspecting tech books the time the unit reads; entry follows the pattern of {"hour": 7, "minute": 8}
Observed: {"hour": 12, "minute": 27}
